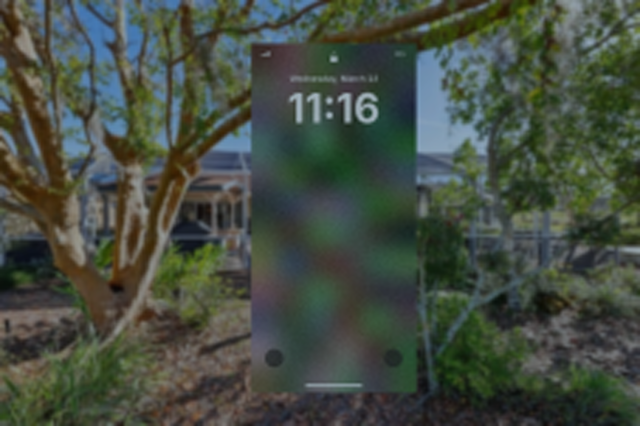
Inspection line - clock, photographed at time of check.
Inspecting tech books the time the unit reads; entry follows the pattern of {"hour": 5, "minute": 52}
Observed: {"hour": 11, "minute": 16}
